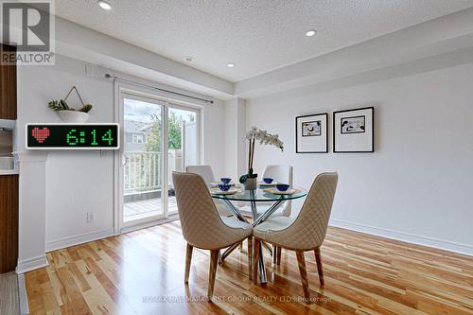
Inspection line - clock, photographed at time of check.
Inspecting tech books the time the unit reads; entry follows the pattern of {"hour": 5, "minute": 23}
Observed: {"hour": 6, "minute": 14}
